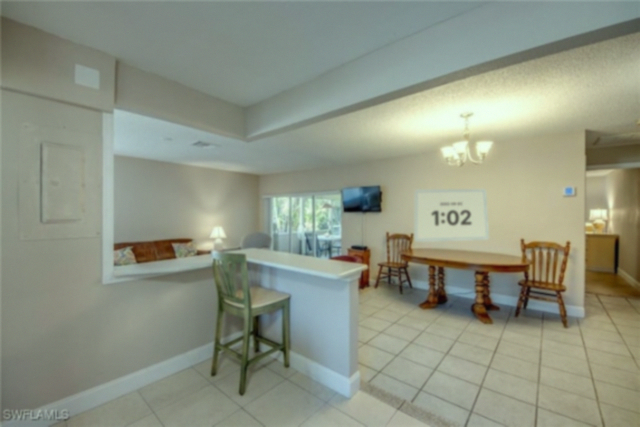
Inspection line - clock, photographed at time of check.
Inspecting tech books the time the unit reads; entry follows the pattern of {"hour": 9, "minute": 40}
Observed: {"hour": 1, "minute": 2}
